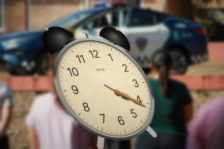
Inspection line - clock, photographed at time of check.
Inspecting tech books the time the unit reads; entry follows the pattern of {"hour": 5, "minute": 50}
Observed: {"hour": 4, "minute": 21}
